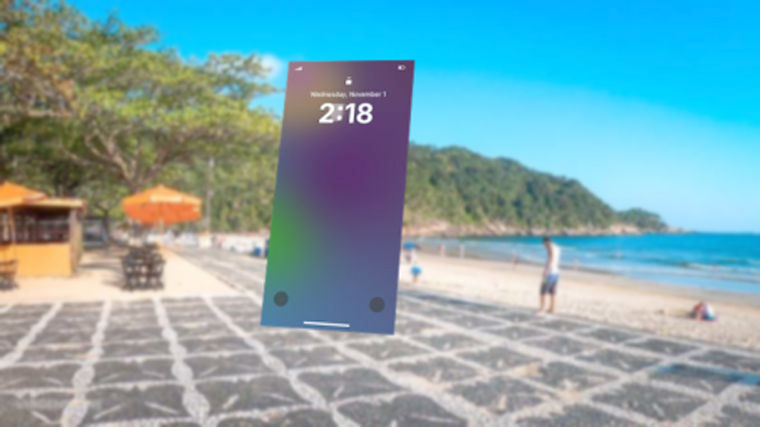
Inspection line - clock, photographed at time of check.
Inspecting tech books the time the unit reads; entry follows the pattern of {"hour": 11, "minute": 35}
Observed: {"hour": 2, "minute": 18}
